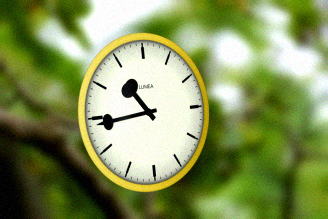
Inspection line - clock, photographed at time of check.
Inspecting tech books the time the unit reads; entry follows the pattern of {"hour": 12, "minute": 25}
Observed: {"hour": 10, "minute": 44}
